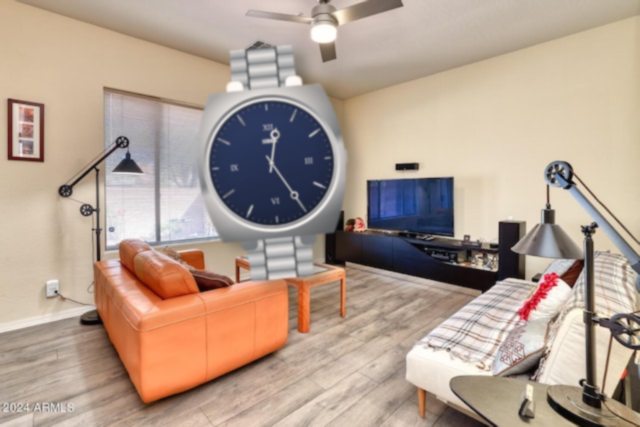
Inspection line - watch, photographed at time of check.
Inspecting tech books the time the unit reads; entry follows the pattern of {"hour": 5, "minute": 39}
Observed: {"hour": 12, "minute": 25}
